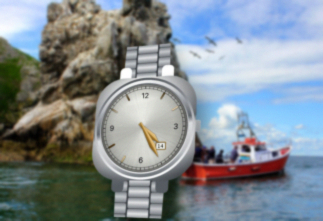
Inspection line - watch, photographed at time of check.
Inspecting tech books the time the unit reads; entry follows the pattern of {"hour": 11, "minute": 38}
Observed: {"hour": 4, "minute": 25}
